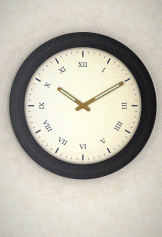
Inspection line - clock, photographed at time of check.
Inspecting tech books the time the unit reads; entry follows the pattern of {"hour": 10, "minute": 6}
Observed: {"hour": 10, "minute": 10}
